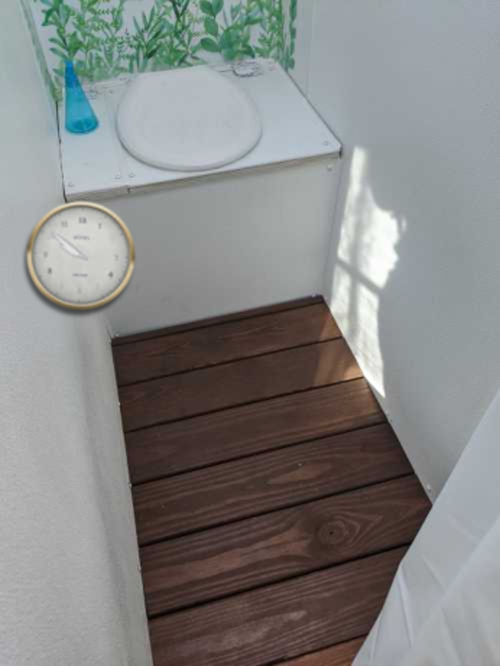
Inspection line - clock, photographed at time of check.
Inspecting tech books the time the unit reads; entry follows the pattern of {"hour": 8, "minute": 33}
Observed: {"hour": 9, "minute": 51}
